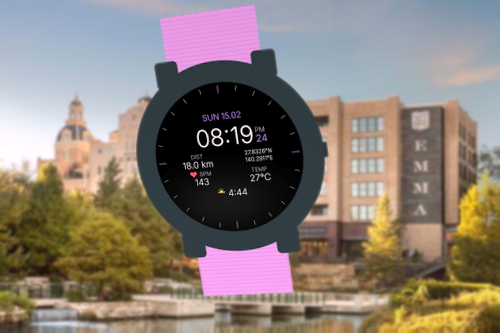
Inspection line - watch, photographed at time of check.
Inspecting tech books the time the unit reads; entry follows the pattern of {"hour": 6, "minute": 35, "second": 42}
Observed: {"hour": 8, "minute": 19, "second": 24}
